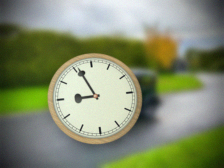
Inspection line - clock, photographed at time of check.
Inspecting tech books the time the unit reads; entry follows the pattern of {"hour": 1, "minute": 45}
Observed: {"hour": 8, "minute": 56}
